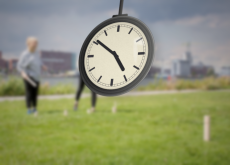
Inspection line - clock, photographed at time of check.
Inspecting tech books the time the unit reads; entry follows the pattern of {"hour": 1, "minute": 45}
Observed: {"hour": 4, "minute": 51}
